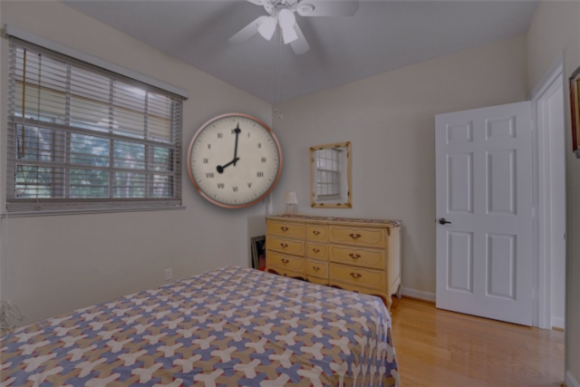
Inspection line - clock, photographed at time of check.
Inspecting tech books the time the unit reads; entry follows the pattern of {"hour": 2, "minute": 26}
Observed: {"hour": 8, "minute": 1}
